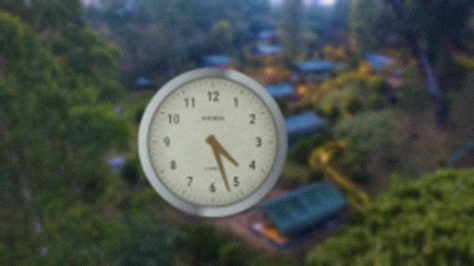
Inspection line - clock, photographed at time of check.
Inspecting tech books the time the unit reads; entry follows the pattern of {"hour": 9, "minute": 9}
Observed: {"hour": 4, "minute": 27}
